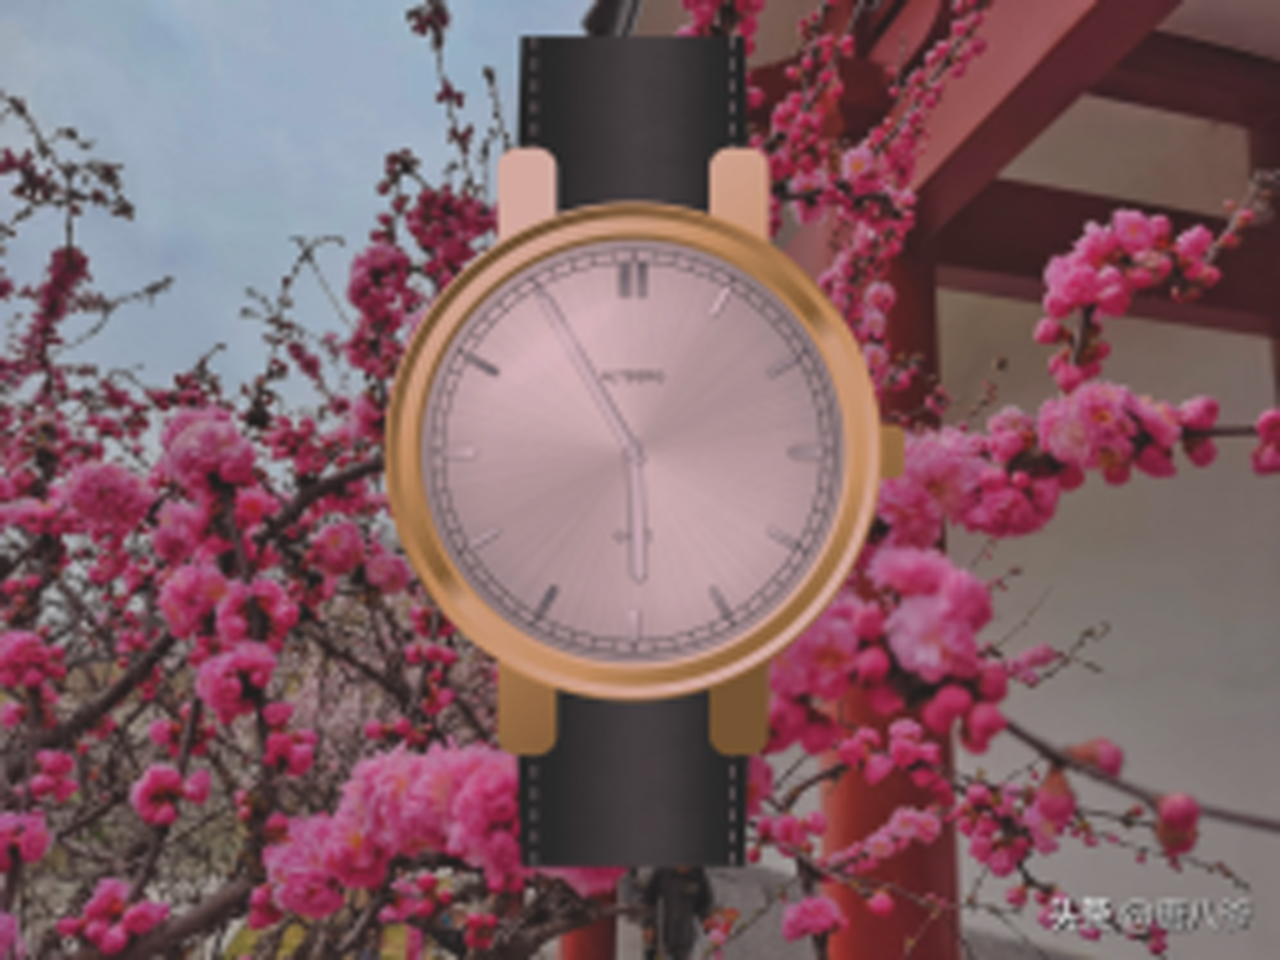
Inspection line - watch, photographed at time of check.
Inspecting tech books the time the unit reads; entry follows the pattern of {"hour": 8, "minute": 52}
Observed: {"hour": 5, "minute": 55}
